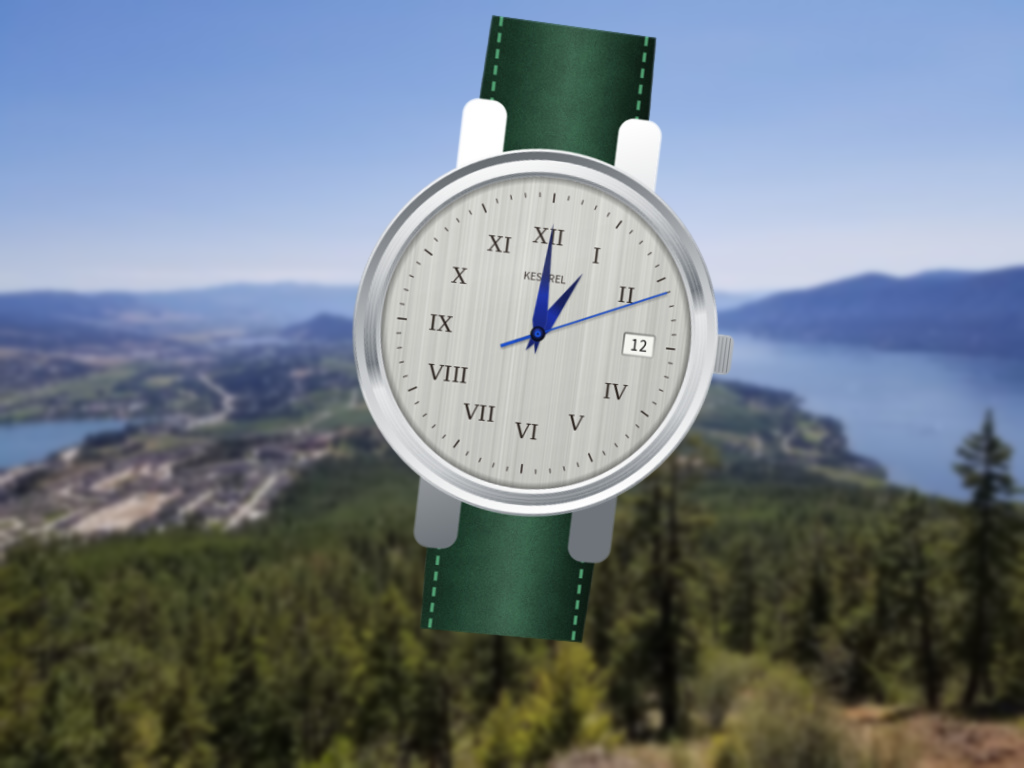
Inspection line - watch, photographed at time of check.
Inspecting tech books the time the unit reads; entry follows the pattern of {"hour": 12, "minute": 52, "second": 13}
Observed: {"hour": 1, "minute": 0, "second": 11}
